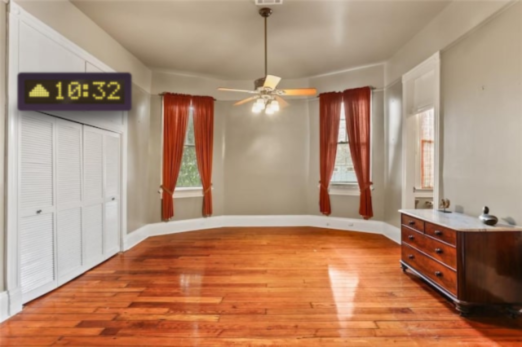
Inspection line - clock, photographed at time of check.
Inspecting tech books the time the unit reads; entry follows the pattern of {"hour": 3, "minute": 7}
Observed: {"hour": 10, "minute": 32}
